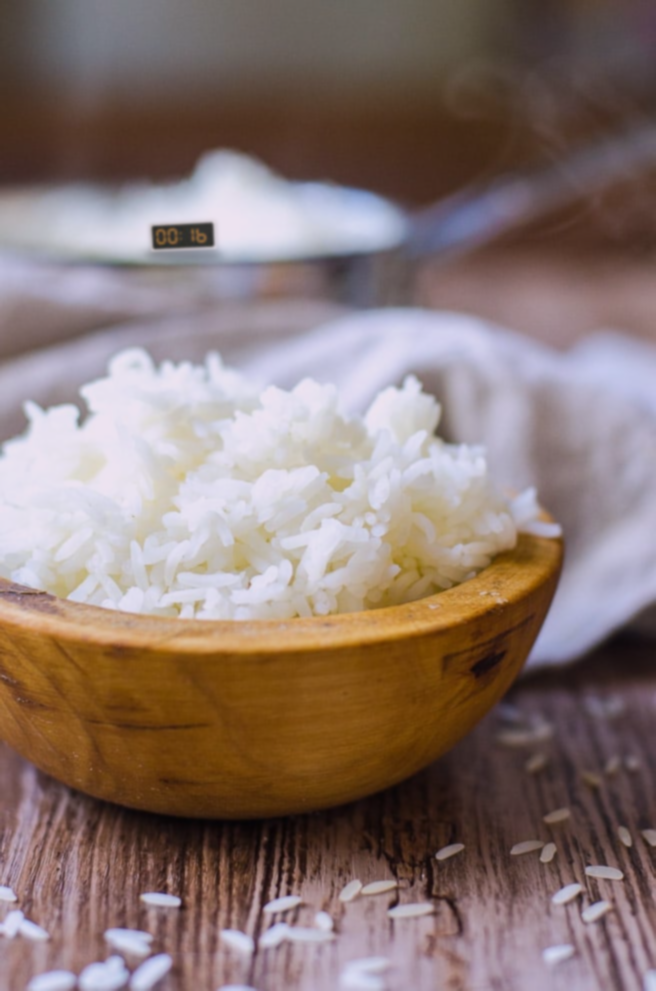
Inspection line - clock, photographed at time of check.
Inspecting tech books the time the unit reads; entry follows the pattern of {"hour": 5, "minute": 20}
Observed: {"hour": 0, "minute": 16}
